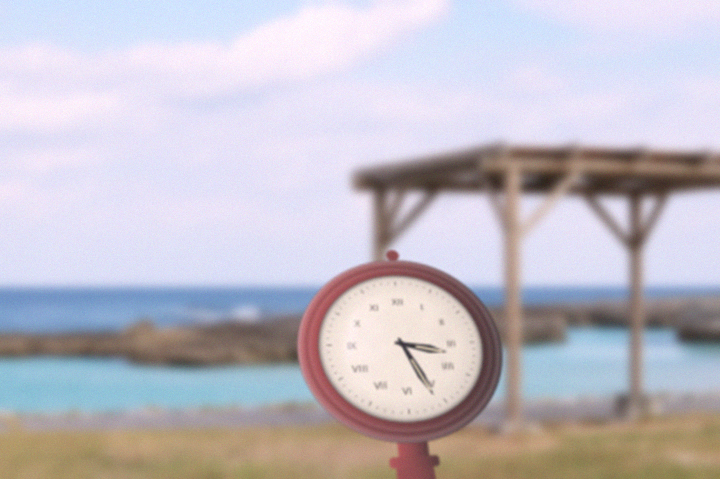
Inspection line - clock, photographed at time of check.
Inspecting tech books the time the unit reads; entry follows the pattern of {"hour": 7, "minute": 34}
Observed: {"hour": 3, "minute": 26}
